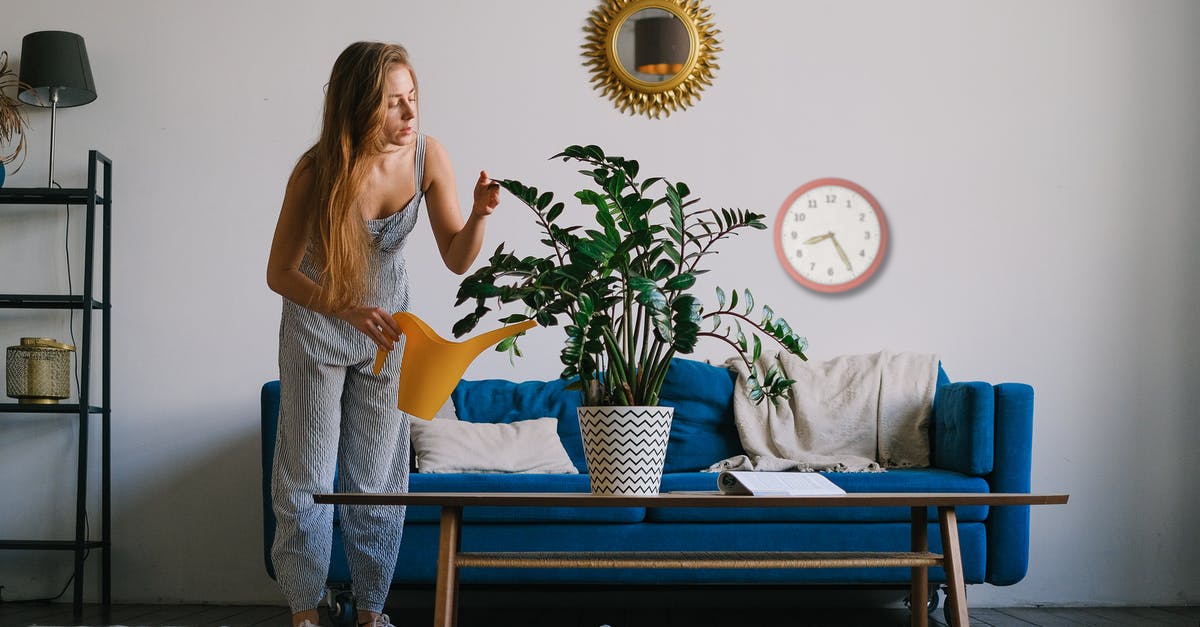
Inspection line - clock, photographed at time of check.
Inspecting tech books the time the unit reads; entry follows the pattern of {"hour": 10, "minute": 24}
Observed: {"hour": 8, "minute": 25}
